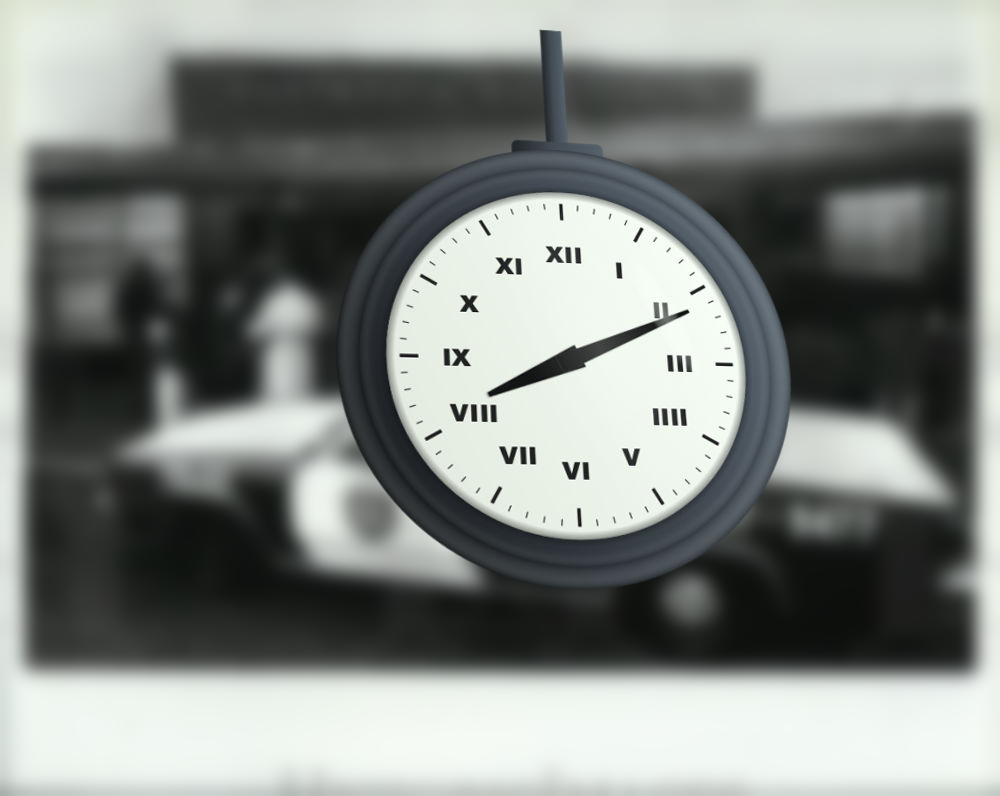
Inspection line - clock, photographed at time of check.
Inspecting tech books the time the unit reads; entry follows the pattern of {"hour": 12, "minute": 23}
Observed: {"hour": 8, "minute": 11}
